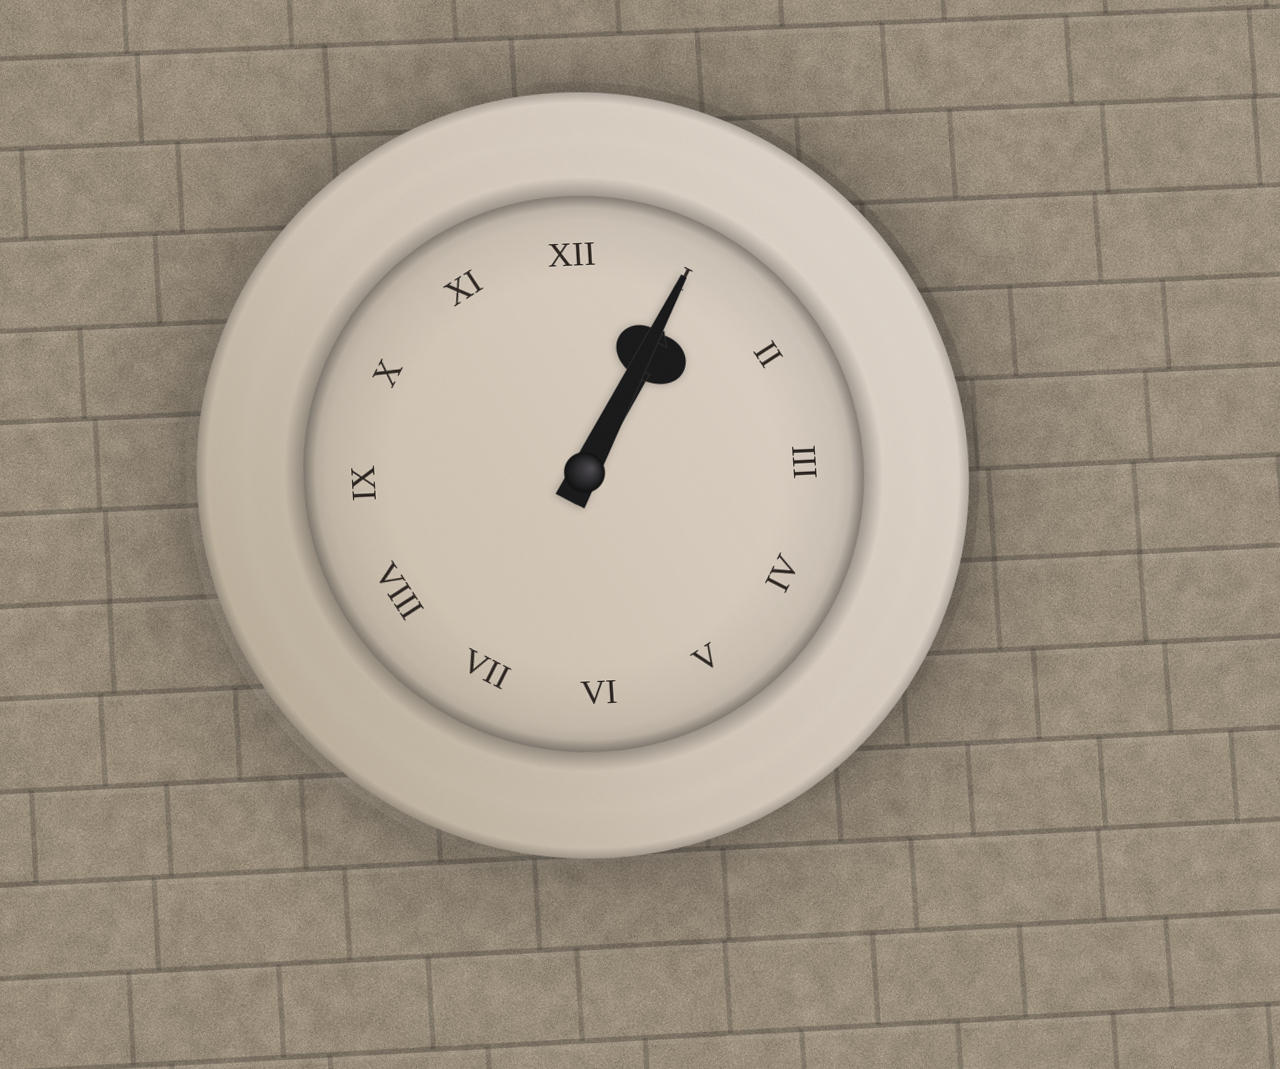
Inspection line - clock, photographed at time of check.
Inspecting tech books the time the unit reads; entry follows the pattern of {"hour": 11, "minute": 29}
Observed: {"hour": 1, "minute": 5}
